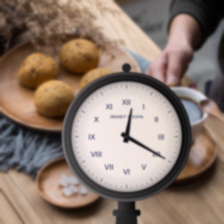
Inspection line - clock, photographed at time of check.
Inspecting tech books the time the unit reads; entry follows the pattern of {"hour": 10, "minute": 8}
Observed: {"hour": 12, "minute": 20}
